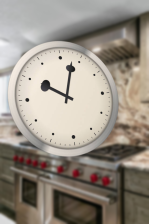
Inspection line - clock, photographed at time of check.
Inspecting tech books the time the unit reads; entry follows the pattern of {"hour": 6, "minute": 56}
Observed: {"hour": 10, "minute": 3}
